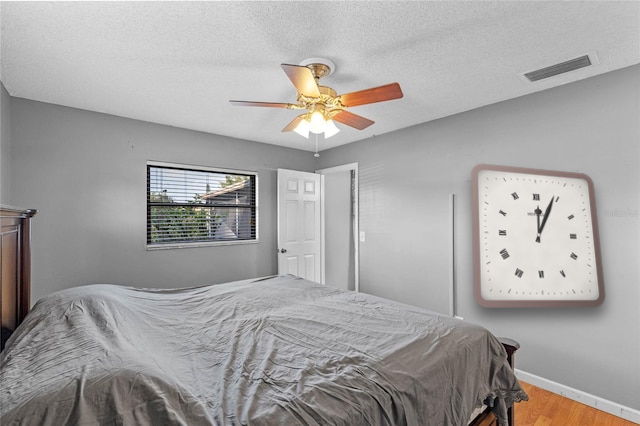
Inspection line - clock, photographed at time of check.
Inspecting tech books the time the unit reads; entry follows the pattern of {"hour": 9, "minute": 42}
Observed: {"hour": 12, "minute": 4}
